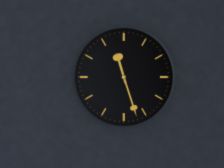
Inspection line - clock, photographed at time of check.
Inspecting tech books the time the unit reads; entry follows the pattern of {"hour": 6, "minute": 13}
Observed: {"hour": 11, "minute": 27}
